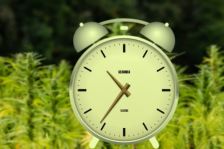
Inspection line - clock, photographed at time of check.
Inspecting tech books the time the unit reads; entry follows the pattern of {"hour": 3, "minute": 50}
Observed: {"hour": 10, "minute": 36}
